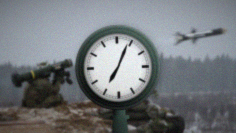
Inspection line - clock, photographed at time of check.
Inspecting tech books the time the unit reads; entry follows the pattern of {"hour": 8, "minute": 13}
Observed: {"hour": 7, "minute": 4}
